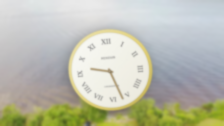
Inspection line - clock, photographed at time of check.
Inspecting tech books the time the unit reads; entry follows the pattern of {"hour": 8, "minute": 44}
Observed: {"hour": 9, "minute": 27}
